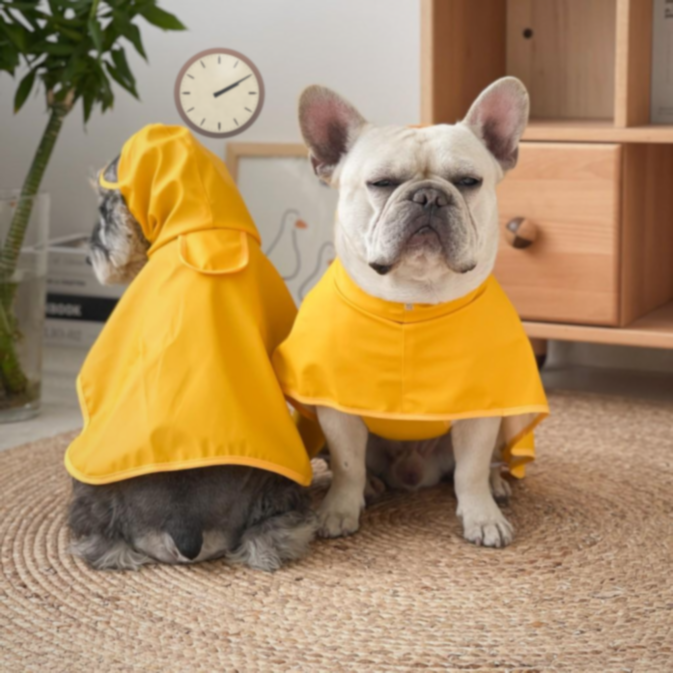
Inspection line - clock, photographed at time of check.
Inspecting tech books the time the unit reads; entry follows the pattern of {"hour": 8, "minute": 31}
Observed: {"hour": 2, "minute": 10}
